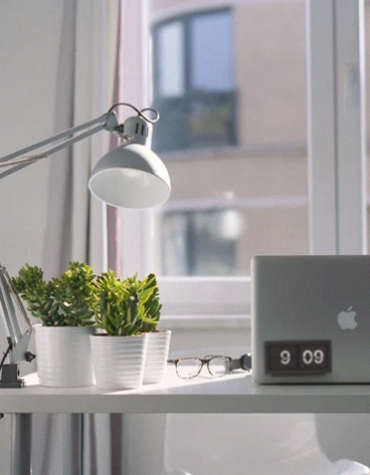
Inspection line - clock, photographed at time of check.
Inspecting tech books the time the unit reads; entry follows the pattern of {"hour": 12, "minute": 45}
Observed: {"hour": 9, "minute": 9}
